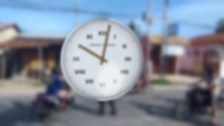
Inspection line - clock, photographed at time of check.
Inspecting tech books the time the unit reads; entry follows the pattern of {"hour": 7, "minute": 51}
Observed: {"hour": 10, "minute": 2}
